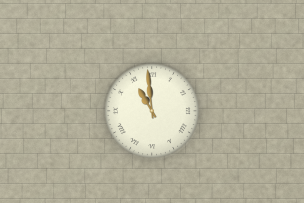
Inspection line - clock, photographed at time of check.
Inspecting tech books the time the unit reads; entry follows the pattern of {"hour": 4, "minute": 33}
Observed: {"hour": 10, "minute": 59}
